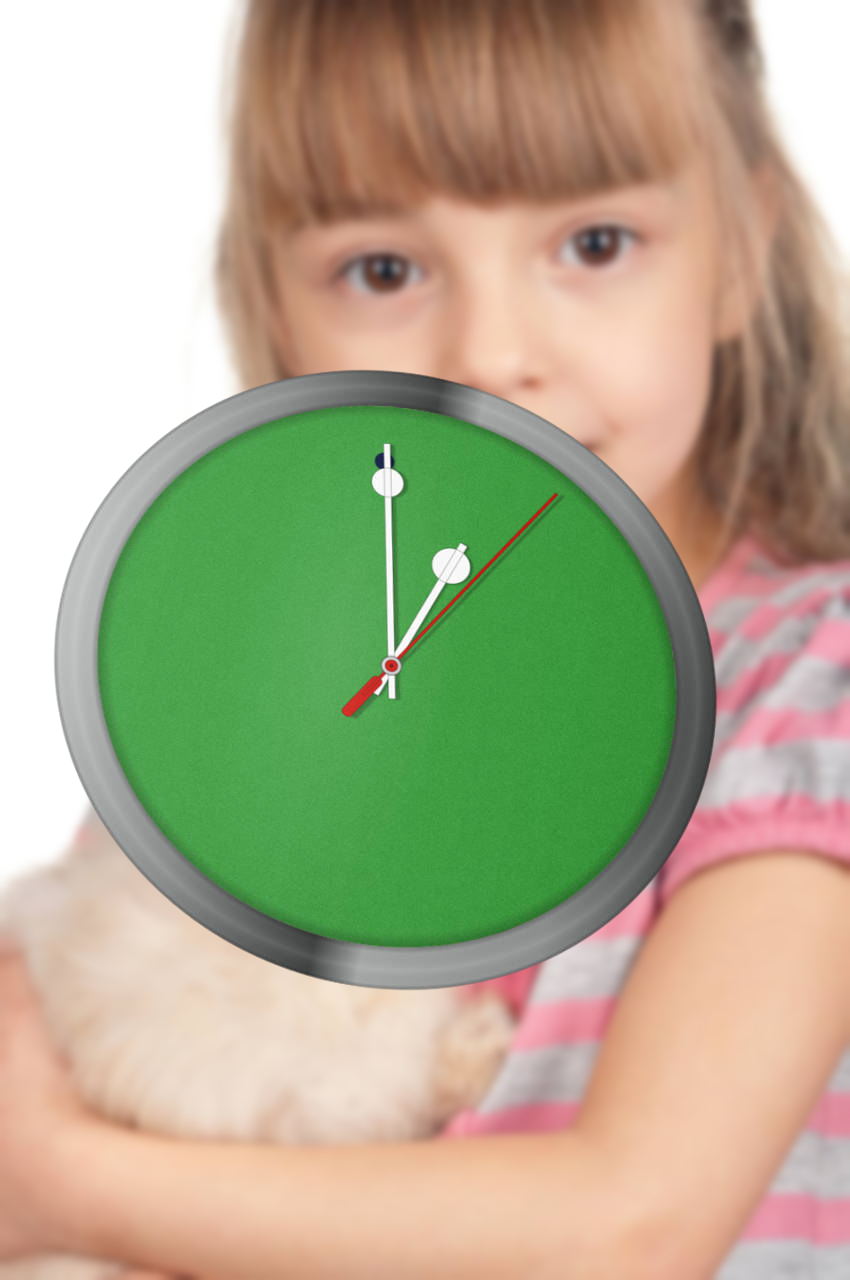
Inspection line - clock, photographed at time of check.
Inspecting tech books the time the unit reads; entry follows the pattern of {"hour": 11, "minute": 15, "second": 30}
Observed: {"hour": 1, "minute": 0, "second": 7}
